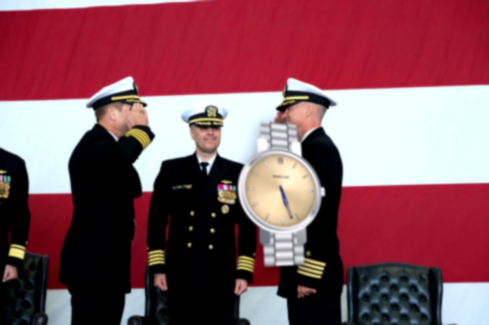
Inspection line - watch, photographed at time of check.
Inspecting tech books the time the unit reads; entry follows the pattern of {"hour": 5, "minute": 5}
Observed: {"hour": 5, "minute": 27}
